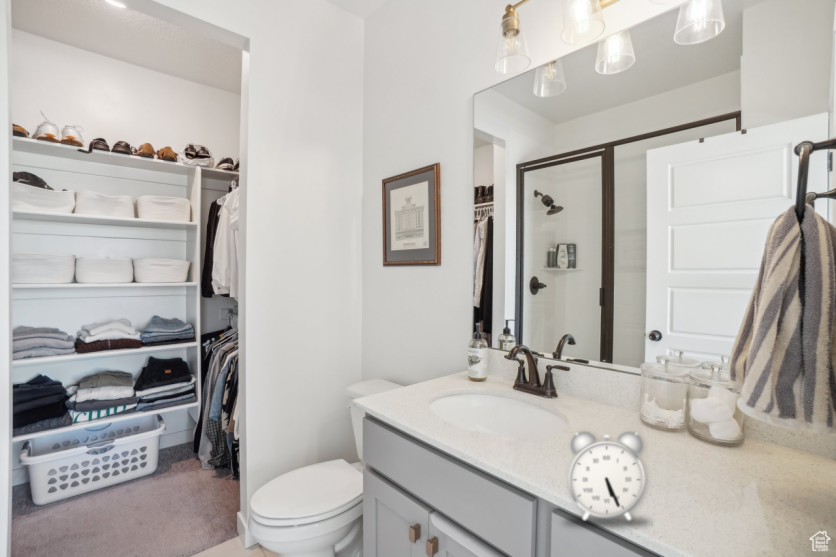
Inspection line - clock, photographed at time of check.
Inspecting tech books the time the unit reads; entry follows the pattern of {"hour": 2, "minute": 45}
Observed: {"hour": 5, "minute": 26}
